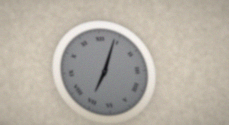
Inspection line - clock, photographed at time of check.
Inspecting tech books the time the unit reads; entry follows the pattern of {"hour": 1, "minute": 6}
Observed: {"hour": 7, "minute": 4}
